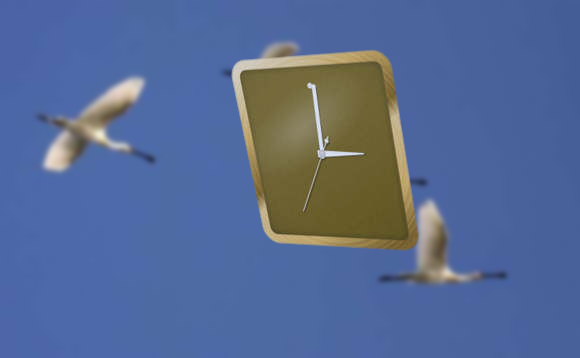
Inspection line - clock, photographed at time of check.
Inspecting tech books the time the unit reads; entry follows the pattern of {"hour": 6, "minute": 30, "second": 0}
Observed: {"hour": 3, "minute": 0, "second": 35}
